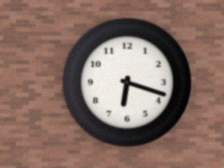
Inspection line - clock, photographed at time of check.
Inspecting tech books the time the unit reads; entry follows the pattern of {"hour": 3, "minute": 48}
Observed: {"hour": 6, "minute": 18}
